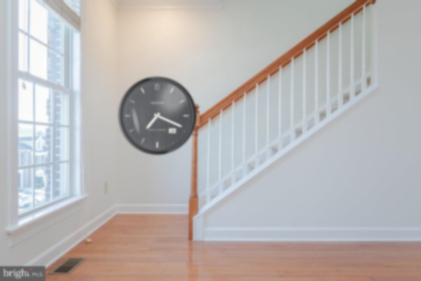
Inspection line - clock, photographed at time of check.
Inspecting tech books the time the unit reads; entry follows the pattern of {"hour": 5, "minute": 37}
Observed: {"hour": 7, "minute": 19}
